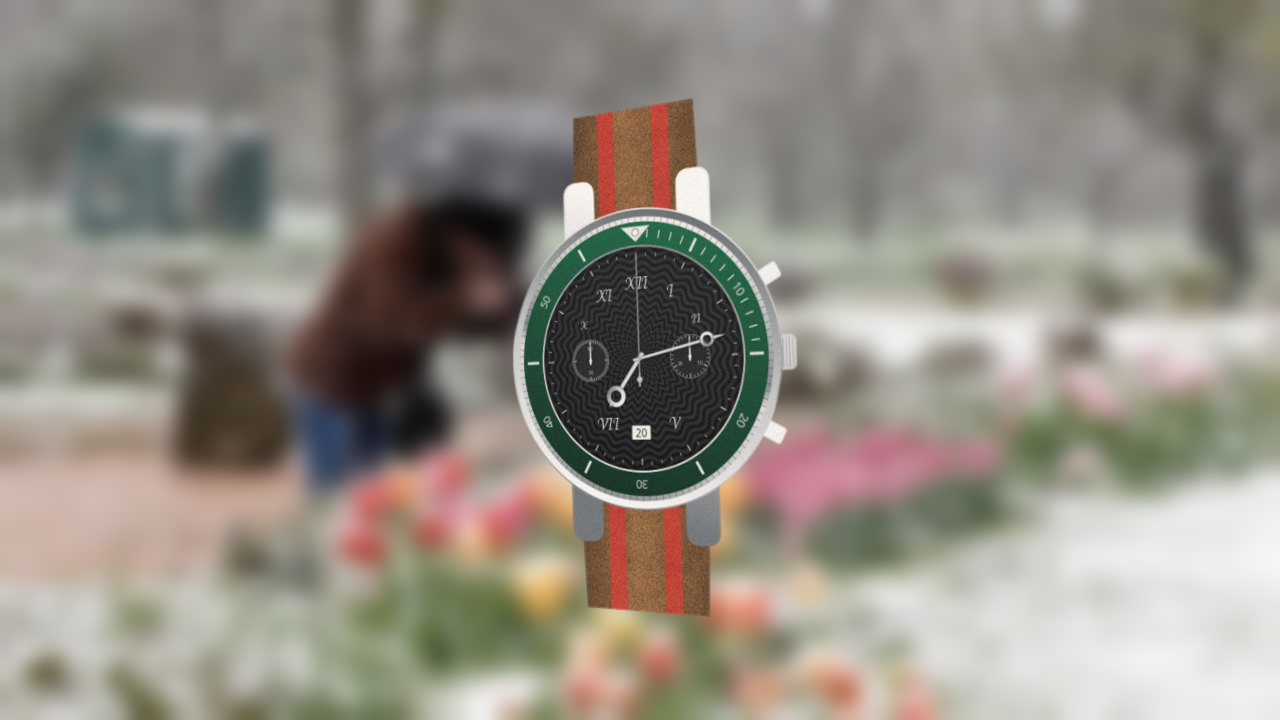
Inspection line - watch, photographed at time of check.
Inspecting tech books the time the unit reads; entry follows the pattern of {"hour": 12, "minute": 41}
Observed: {"hour": 7, "minute": 13}
